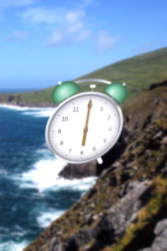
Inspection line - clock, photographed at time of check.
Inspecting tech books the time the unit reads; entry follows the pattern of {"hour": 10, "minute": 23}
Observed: {"hour": 6, "minute": 0}
